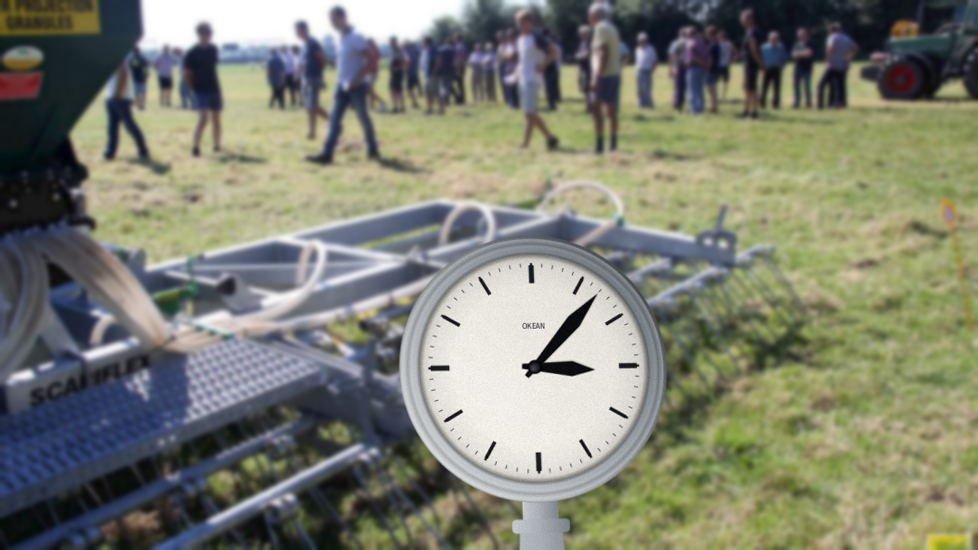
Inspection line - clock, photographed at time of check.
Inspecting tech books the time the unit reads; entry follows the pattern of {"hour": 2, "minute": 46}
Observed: {"hour": 3, "minute": 7}
